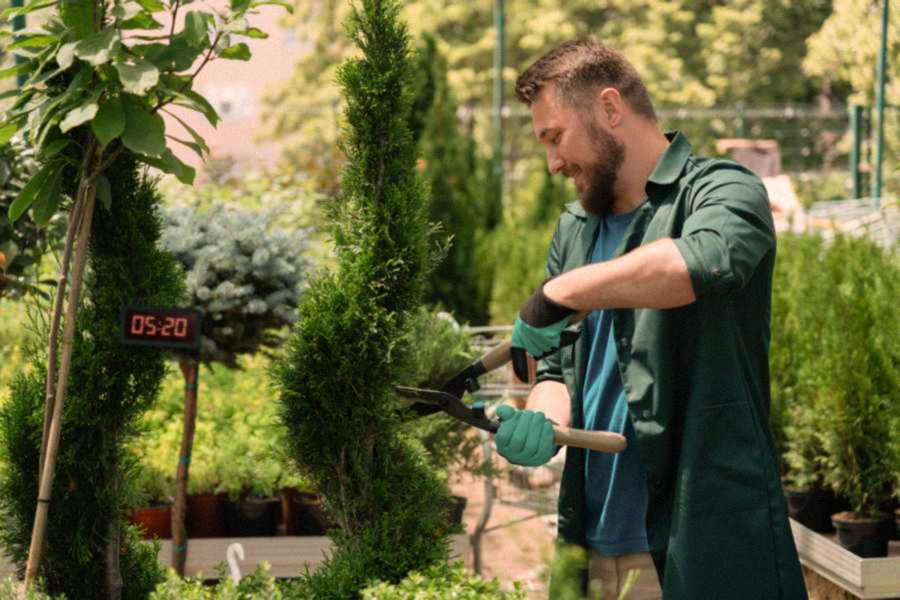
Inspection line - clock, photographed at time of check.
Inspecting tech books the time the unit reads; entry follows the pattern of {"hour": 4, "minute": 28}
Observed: {"hour": 5, "minute": 20}
